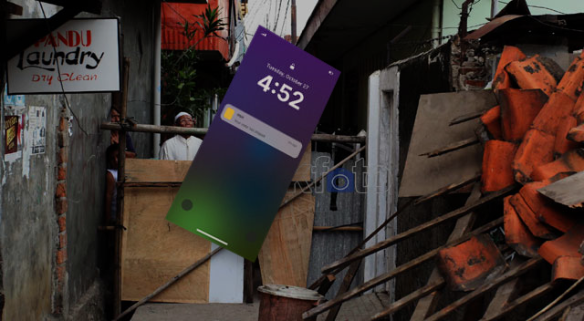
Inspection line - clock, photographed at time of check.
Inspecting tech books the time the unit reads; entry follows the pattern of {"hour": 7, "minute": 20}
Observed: {"hour": 4, "minute": 52}
